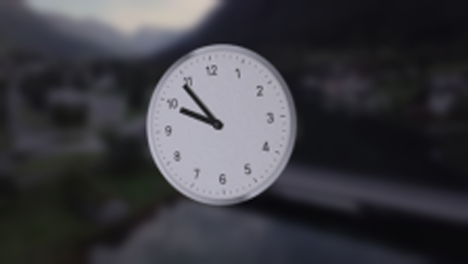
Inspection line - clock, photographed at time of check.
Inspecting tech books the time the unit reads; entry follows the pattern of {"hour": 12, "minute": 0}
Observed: {"hour": 9, "minute": 54}
